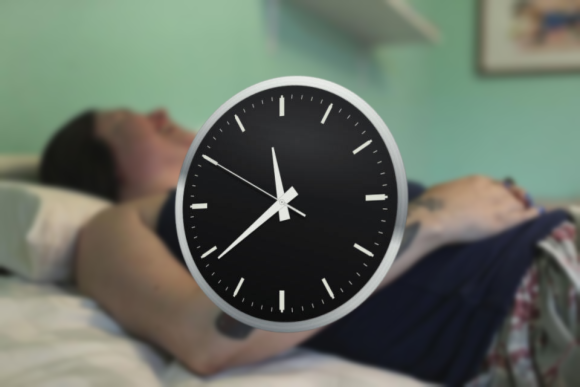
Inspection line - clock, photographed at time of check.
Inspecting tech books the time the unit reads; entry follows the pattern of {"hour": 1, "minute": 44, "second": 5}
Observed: {"hour": 11, "minute": 38, "second": 50}
